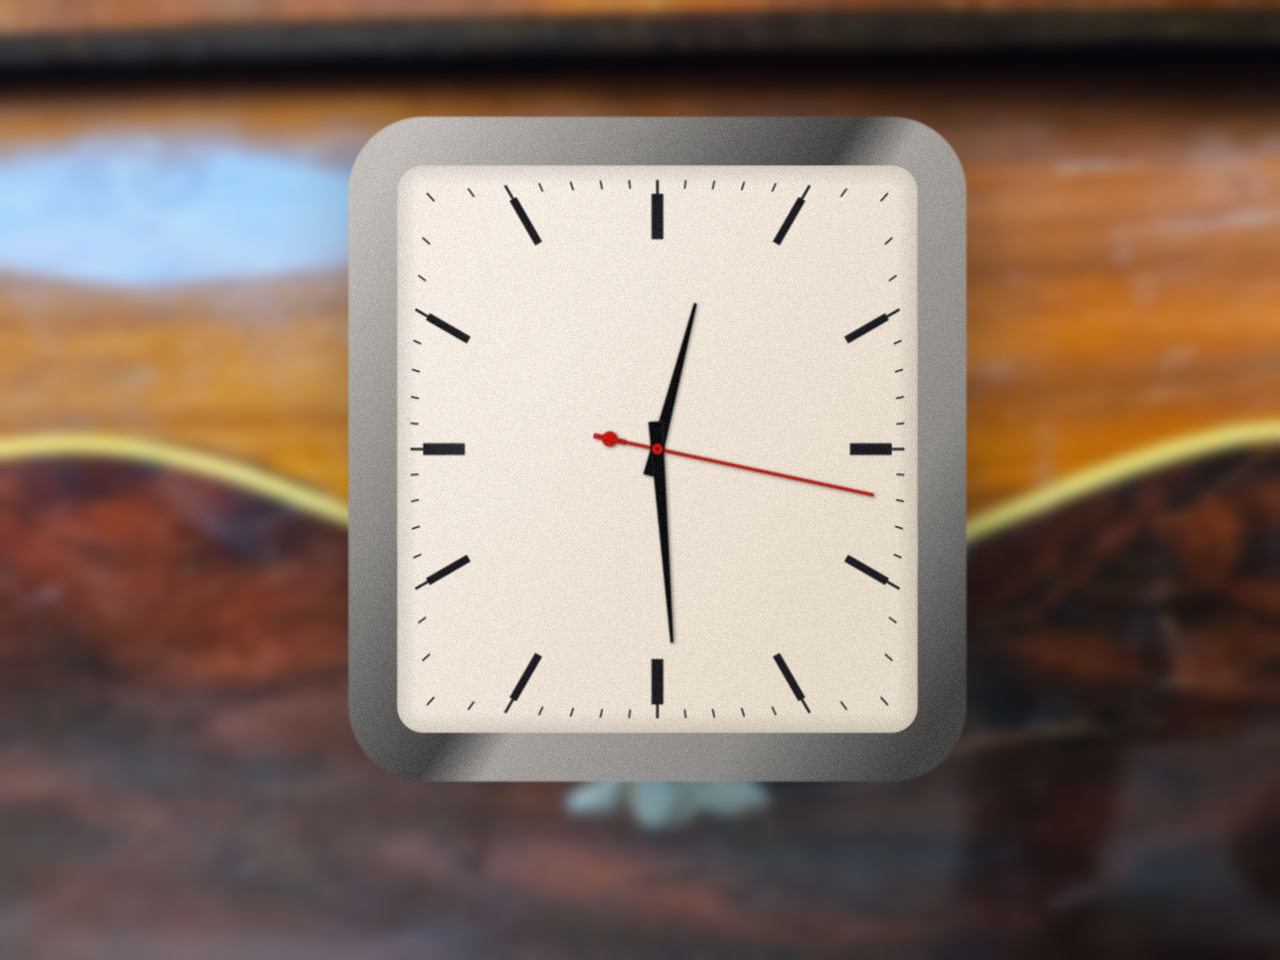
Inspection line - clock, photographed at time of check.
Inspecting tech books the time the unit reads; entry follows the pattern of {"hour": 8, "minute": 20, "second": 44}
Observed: {"hour": 12, "minute": 29, "second": 17}
